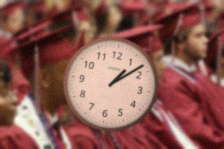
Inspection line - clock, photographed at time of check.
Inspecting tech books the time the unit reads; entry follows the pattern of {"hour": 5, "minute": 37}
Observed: {"hour": 1, "minute": 8}
